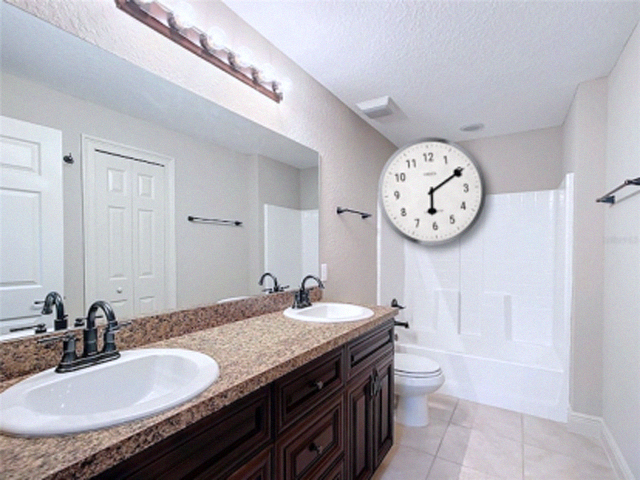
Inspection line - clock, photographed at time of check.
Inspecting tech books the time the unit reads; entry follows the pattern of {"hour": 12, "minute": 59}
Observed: {"hour": 6, "minute": 10}
